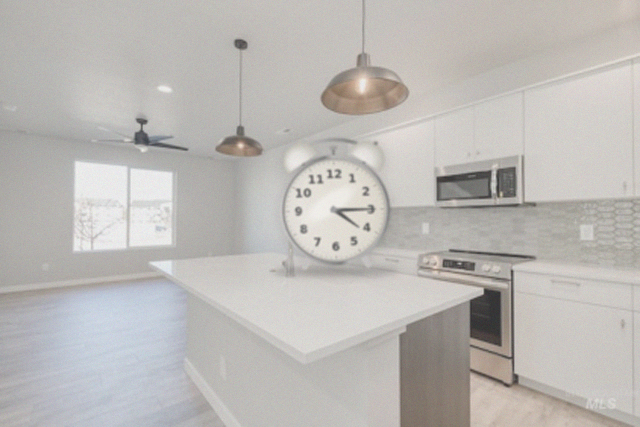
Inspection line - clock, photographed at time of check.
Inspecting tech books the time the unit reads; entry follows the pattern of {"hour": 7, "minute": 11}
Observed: {"hour": 4, "minute": 15}
